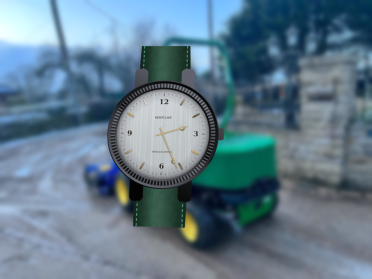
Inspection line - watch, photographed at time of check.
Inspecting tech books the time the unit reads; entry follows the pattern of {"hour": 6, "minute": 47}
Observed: {"hour": 2, "minute": 26}
